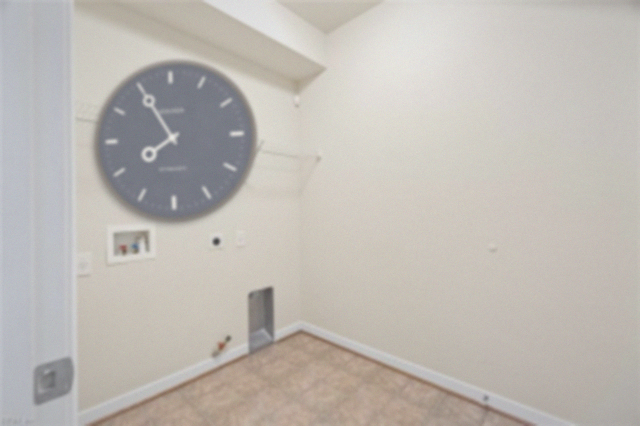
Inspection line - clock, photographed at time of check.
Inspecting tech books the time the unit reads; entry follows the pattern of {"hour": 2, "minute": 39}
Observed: {"hour": 7, "minute": 55}
